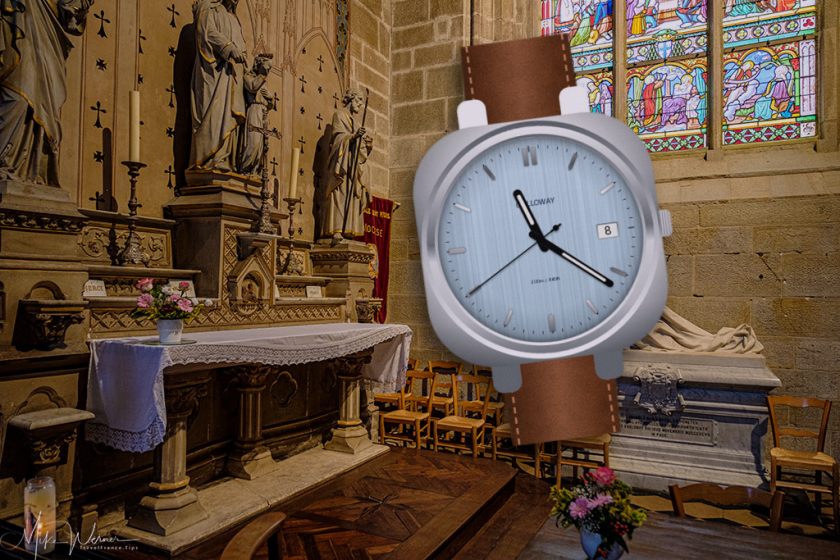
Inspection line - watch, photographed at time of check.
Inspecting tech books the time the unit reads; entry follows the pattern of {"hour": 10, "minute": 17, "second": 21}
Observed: {"hour": 11, "minute": 21, "second": 40}
